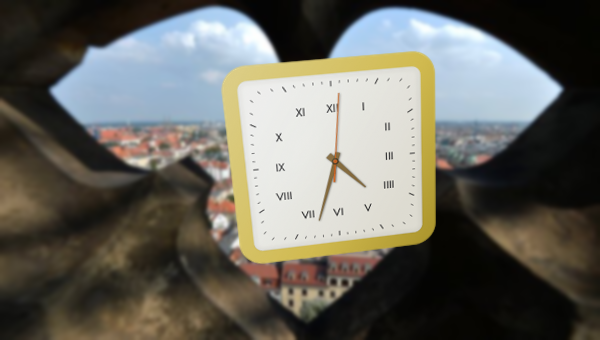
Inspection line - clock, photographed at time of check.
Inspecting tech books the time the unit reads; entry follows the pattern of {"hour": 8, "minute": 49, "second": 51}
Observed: {"hour": 4, "minute": 33, "second": 1}
